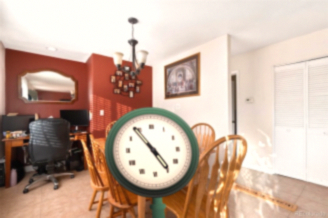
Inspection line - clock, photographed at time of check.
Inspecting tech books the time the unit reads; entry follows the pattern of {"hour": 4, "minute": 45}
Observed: {"hour": 4, "minute": 54}
